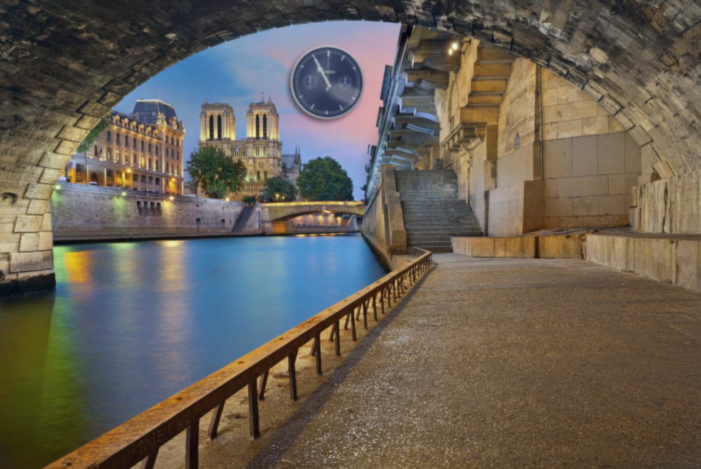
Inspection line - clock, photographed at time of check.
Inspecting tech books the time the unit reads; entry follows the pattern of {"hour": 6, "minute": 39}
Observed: {"hour": 10, "minute": 55}
